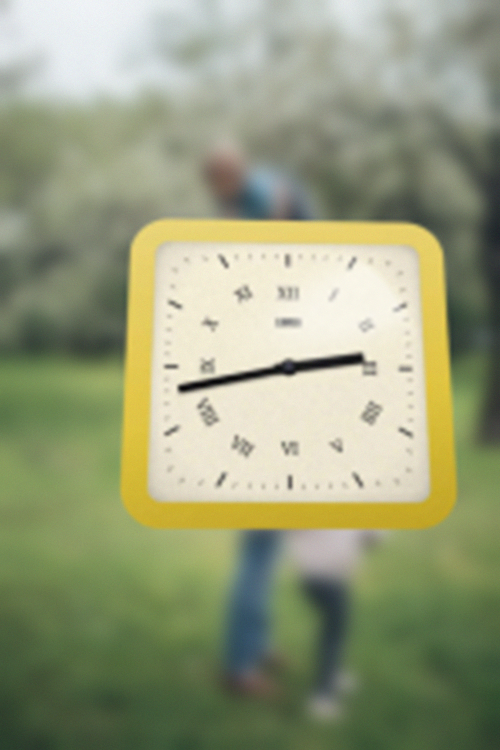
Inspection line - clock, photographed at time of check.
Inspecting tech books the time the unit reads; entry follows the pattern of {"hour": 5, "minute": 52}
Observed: {"hour": 2, "minute": 43}
